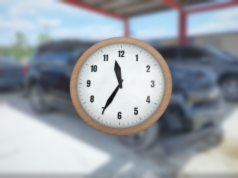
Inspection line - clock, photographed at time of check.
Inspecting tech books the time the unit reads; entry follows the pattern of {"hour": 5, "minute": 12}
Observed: {"hour": 11, "minute": 35}
